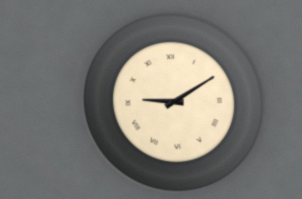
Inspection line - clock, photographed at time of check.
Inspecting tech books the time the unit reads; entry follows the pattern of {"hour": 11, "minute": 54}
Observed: {"hour": 9, "minute": 10}
